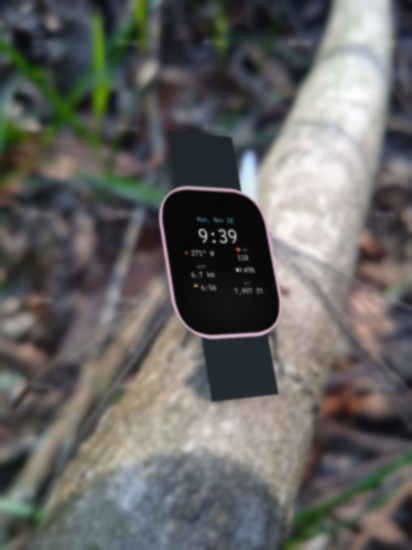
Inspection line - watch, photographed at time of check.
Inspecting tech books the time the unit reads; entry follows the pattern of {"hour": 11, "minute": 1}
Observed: {"hour": 9, "minute": 39}
